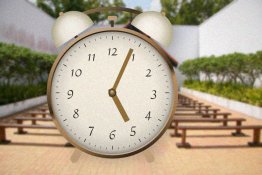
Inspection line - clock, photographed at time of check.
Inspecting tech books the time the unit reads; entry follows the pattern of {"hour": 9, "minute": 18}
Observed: {"hour": 5, "minute": 4}
